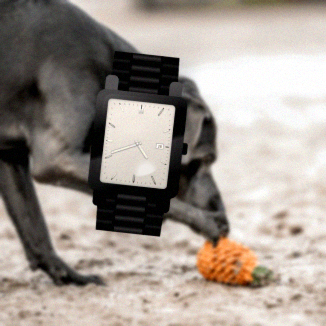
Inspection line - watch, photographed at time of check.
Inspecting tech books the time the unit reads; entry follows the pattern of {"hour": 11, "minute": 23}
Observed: {"hour": 4, "minute": 41}
